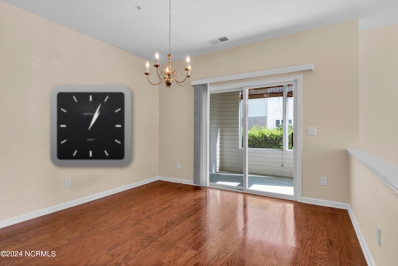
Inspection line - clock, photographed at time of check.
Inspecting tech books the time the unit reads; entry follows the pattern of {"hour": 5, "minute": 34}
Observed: {"hour": 1, "minute": 4}
